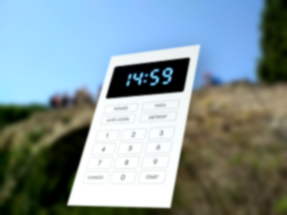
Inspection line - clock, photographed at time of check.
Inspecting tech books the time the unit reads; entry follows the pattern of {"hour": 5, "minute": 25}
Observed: {"hour": 14, "minute": 59}
